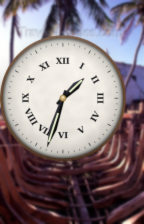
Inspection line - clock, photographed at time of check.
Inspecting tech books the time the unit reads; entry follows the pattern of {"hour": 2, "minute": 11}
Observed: {"hour": 1, "minute": 33}
